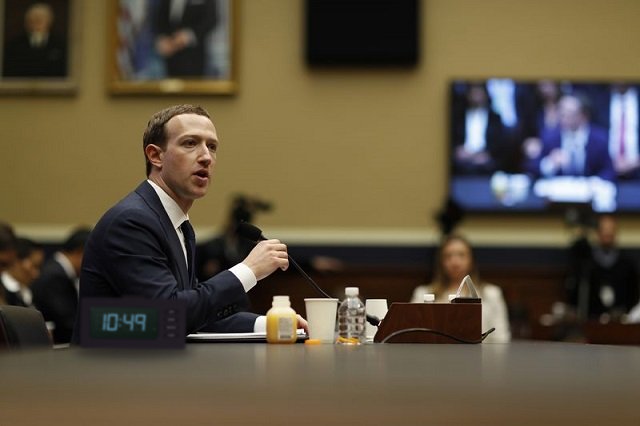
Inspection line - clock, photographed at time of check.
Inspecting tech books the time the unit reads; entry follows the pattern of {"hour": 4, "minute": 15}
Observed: {"hour": 10, "minute": 49}
